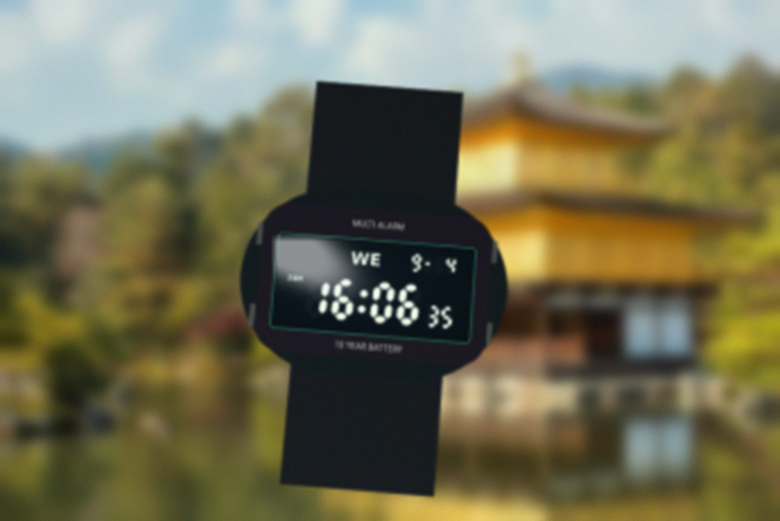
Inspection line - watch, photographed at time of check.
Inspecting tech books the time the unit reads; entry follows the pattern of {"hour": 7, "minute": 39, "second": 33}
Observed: {"hour": 16, "minute": 6, "second": 35}
